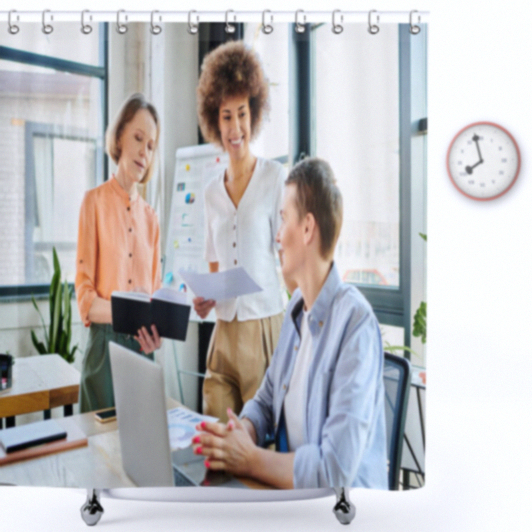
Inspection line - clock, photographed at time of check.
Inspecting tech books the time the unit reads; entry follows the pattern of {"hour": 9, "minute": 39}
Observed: {"hour": 7, "minute": 58}
